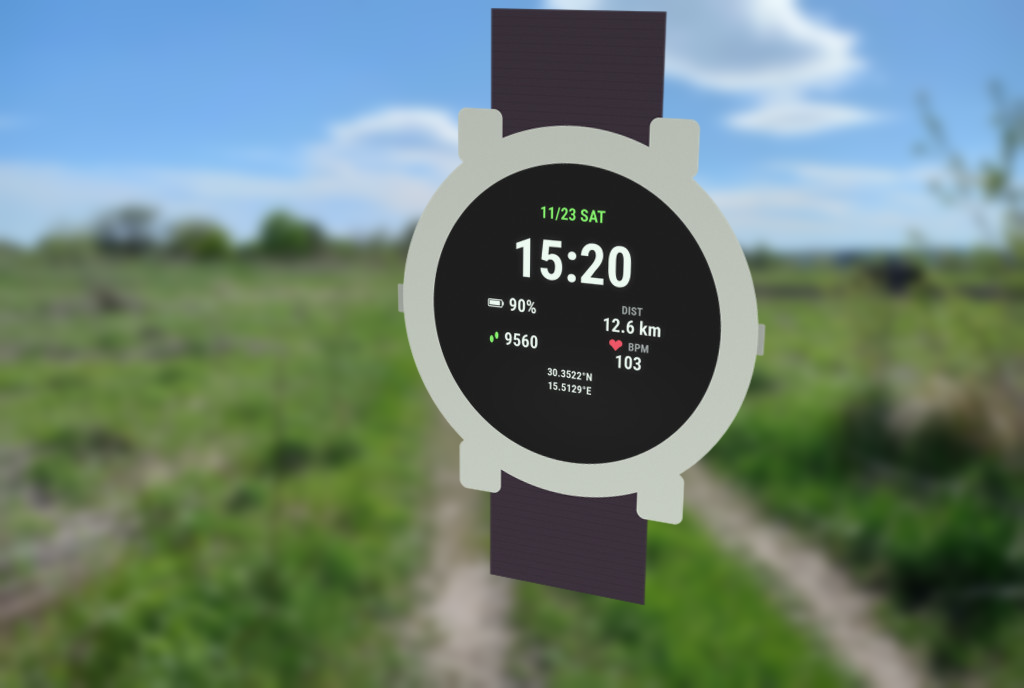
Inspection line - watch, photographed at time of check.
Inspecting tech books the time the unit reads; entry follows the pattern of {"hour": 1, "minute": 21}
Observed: {"hour": 15, "minute": 20}
